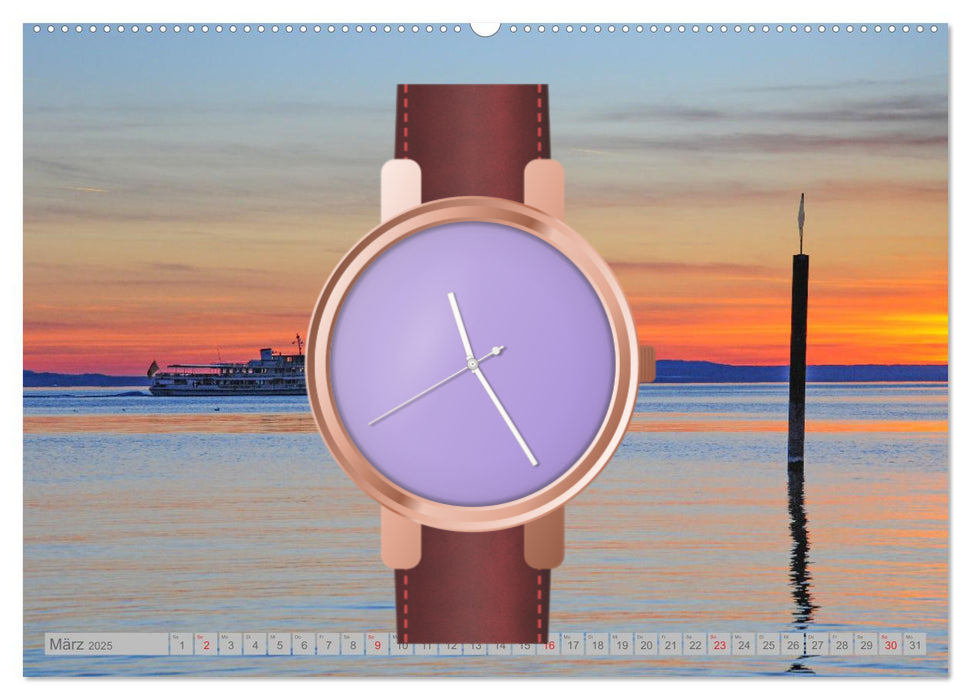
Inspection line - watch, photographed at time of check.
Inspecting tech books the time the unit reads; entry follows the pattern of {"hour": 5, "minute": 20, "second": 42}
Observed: {"hour": 11, "minute": 24, "second": 40}
